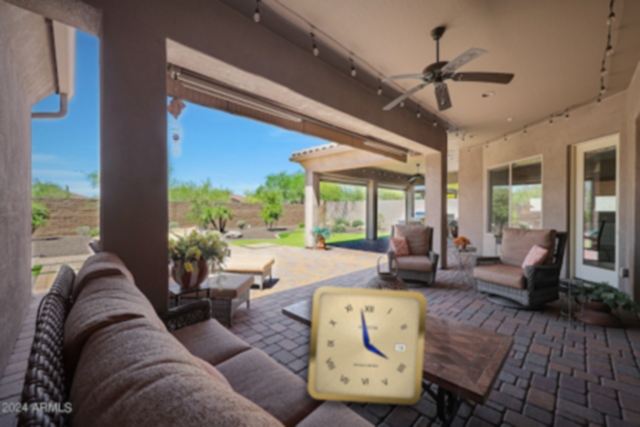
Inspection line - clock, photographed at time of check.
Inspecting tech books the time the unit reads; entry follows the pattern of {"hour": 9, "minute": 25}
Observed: {"hour": 3, "minute": 58}
